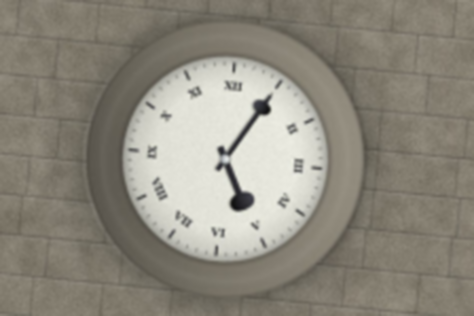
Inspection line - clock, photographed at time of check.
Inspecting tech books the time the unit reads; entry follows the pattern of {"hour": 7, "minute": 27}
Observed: {"hour": 5, "minute": 5}
